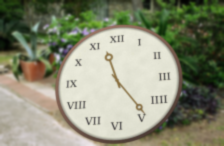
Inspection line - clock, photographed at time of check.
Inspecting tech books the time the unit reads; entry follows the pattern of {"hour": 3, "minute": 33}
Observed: {"hour": 11, "minute": 24}
